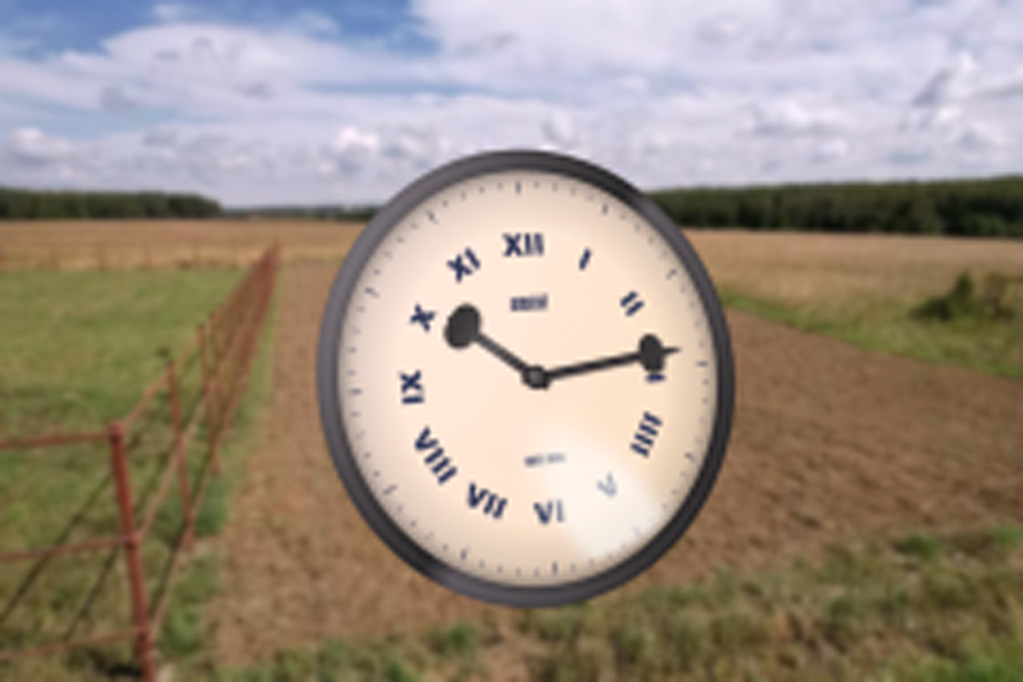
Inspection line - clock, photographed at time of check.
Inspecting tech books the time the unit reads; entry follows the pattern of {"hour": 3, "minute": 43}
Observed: {"hour": 10, "minute": 14}
